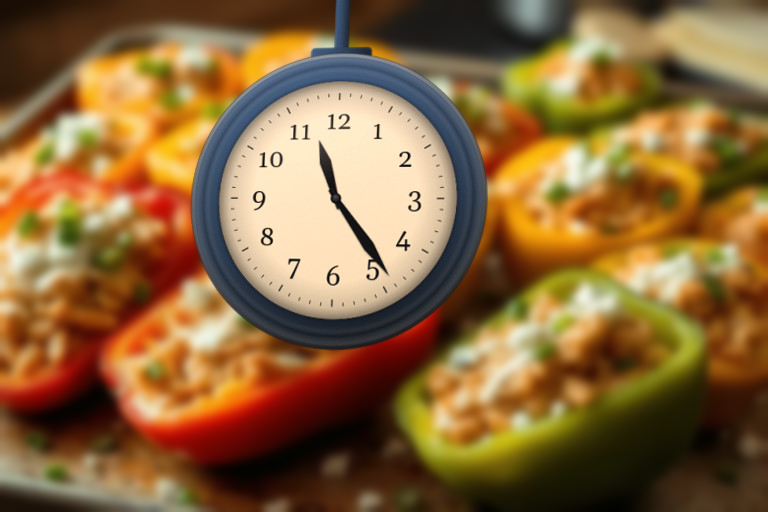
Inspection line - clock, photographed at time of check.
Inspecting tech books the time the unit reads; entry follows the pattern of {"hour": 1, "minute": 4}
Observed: {"hour": 11, "minute": 24}
